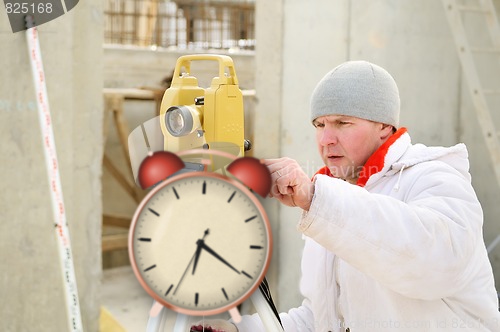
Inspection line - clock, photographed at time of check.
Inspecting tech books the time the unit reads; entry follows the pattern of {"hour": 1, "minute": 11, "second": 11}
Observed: {"hour": 6, "minute": 20, "second": 34}
